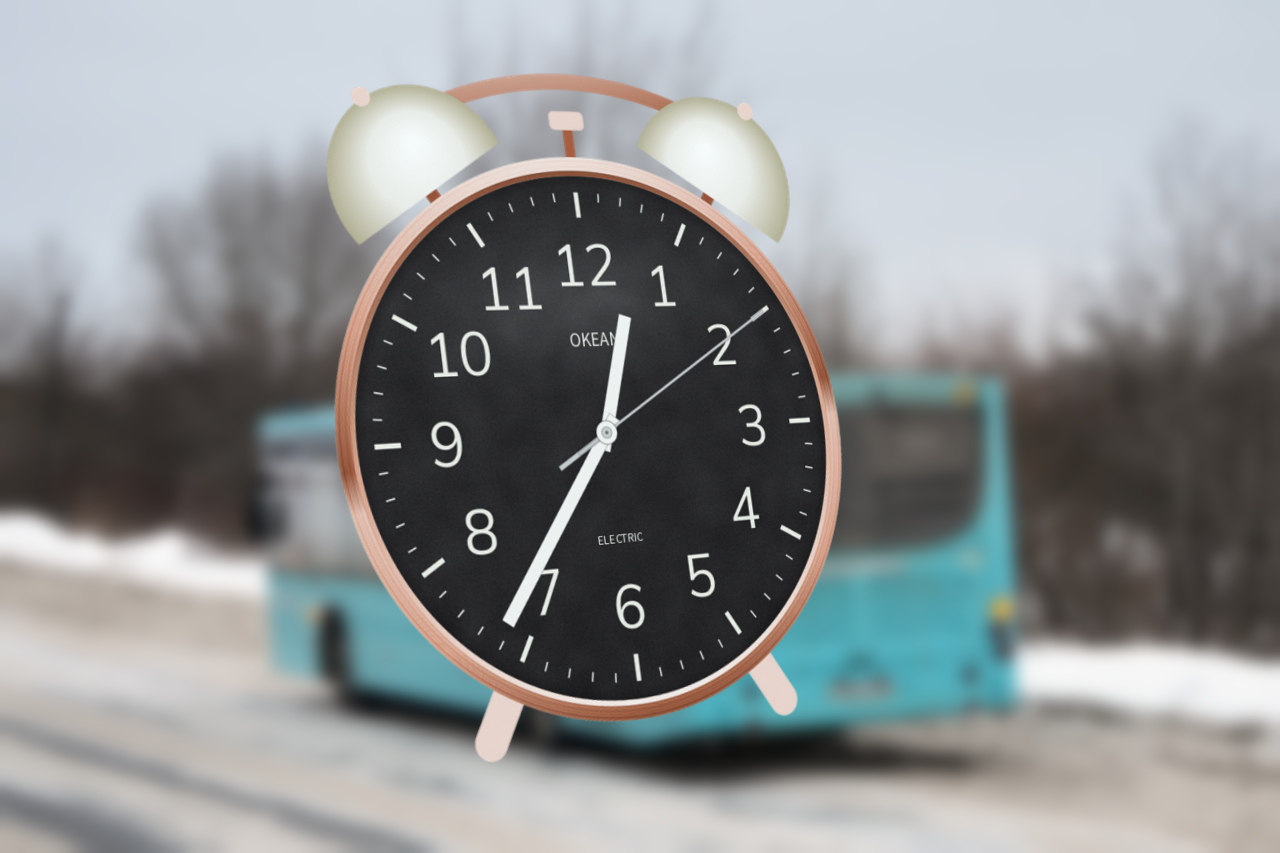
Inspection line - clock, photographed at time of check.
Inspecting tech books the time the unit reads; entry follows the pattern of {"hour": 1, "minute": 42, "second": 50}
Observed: {"hour": 12, "minute": 36, "second": 10}
